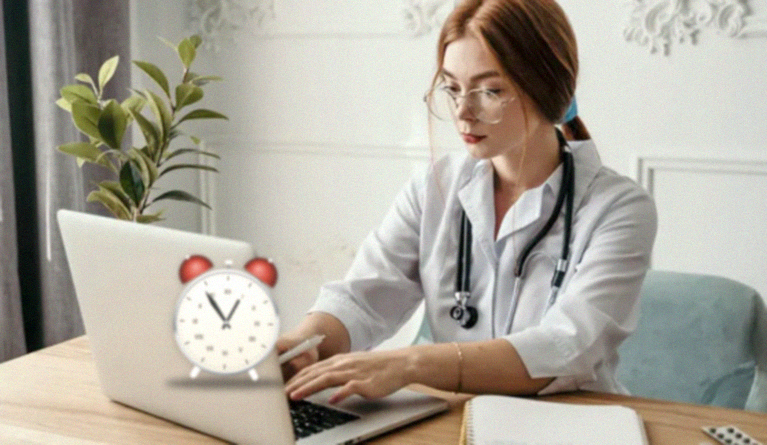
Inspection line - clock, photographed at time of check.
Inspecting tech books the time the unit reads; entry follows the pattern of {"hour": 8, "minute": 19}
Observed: {"hour": 12, "minute": 54}
